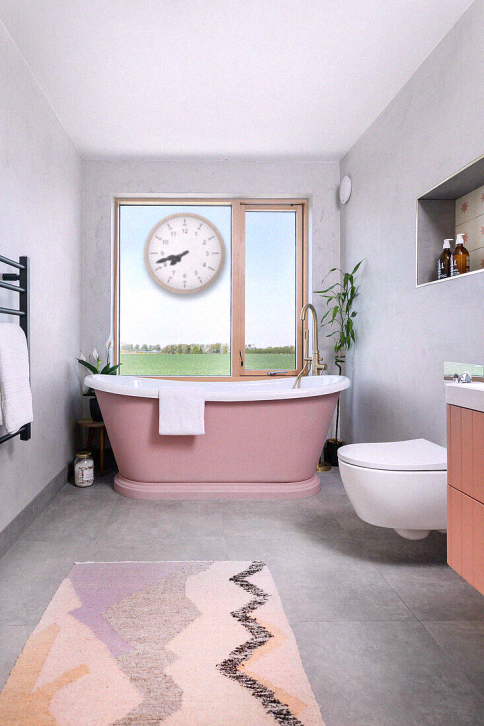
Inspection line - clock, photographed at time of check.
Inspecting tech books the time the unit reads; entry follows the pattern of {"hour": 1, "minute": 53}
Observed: {"hour": 7, "minute": 42}
